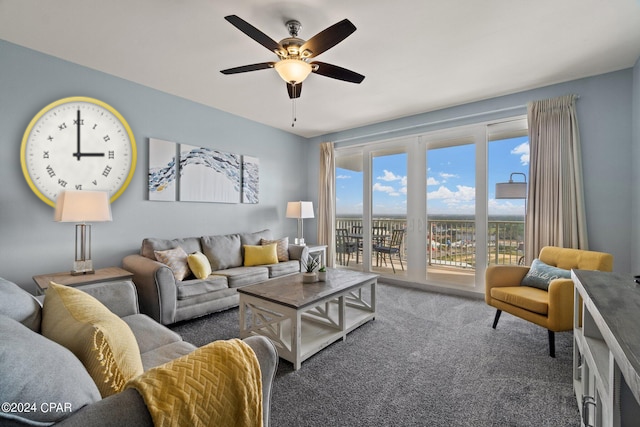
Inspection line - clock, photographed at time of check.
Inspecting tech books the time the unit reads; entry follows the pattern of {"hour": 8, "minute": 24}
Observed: {"hour": 3, "minute": 0}
